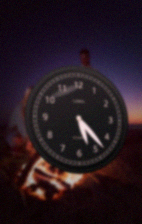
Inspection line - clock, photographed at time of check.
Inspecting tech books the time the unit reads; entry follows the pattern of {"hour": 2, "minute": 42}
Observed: {"hour": 5, "minute": 23}
